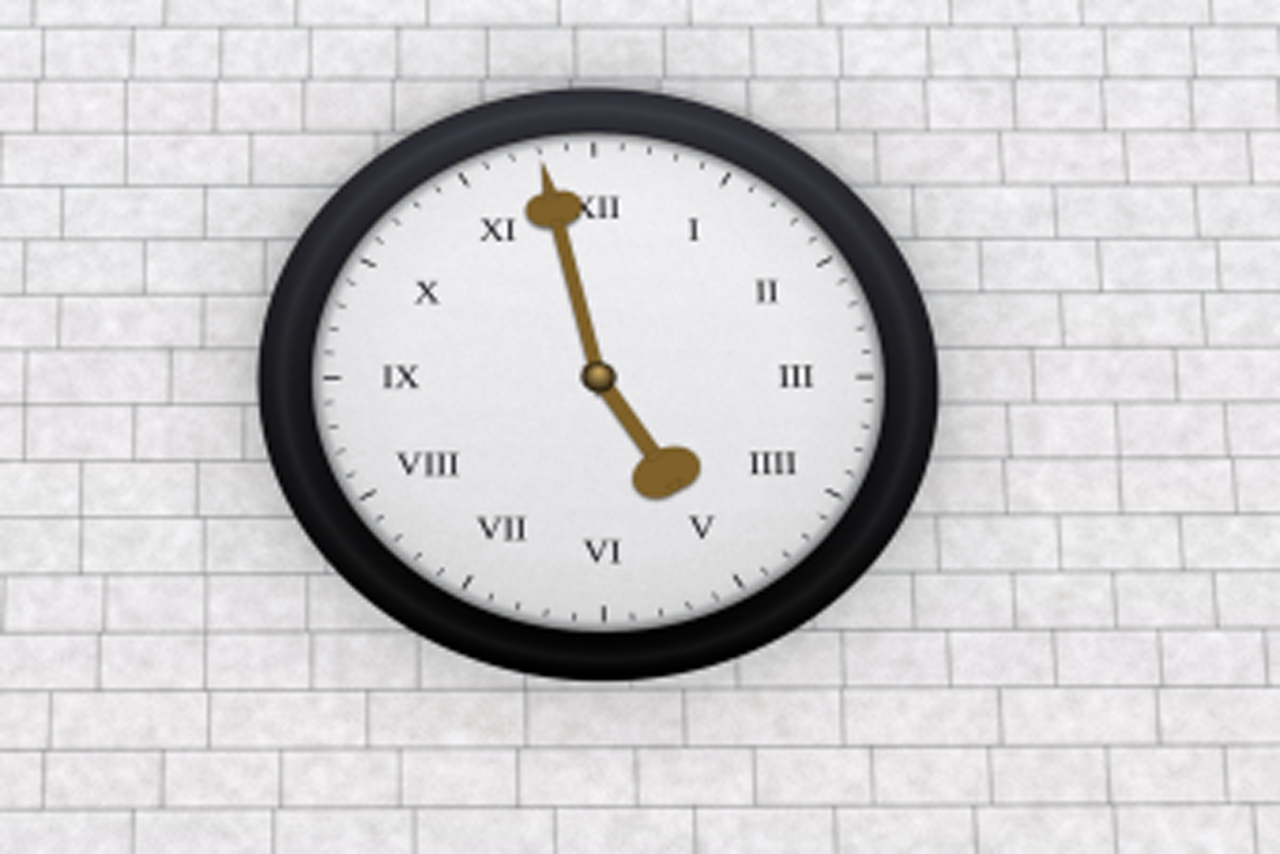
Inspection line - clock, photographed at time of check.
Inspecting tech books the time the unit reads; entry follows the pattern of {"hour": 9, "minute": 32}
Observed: {"hour": 4, "minute": 58}
